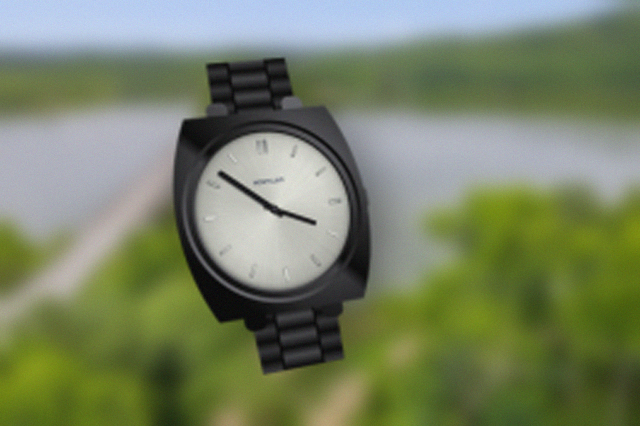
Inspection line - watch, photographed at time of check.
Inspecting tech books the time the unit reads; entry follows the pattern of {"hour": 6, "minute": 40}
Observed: {"hour": 3, "minute": 52}
